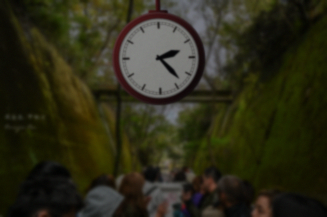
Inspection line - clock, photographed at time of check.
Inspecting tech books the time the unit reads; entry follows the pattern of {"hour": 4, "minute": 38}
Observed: {"hour": 2, "minute": 23}
